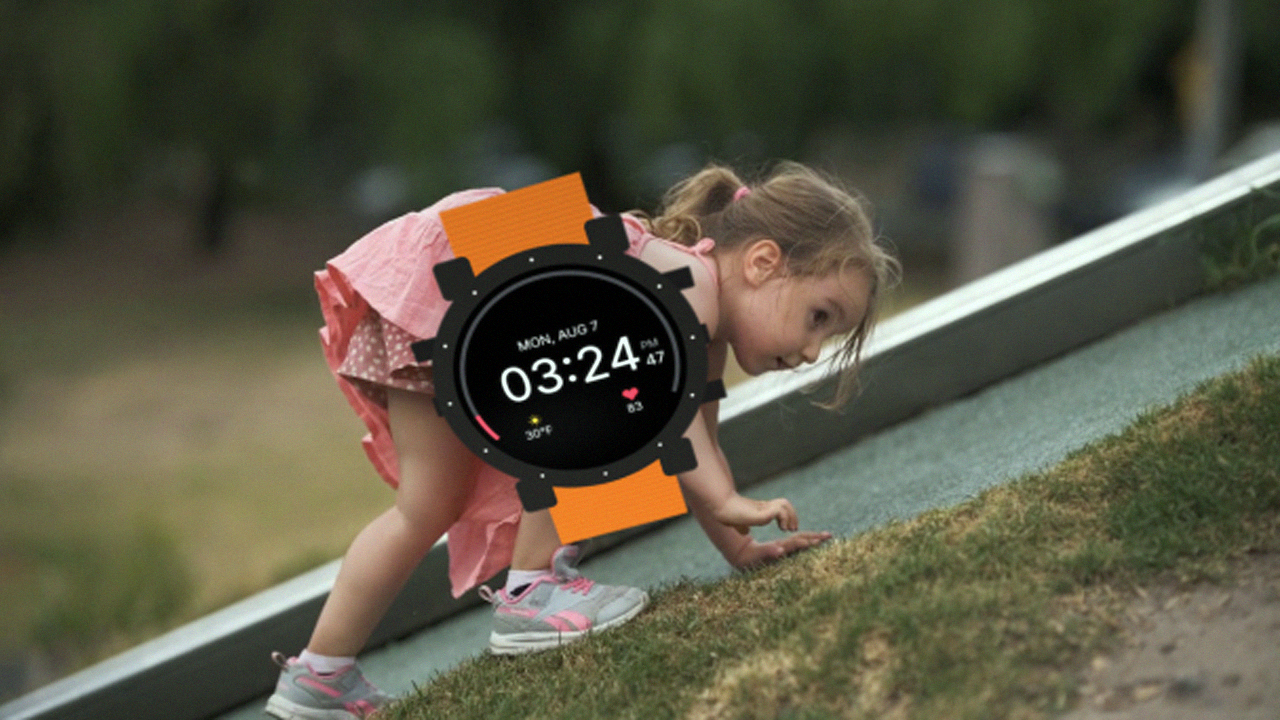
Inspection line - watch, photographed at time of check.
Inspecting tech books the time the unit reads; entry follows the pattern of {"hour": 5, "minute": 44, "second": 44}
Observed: {"hour": 3, "minute": 24, "second": 47}
